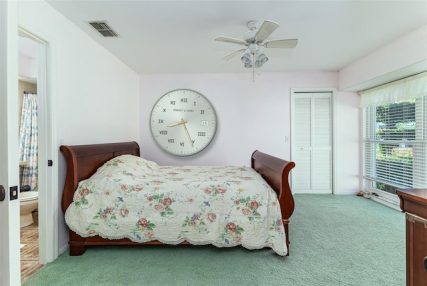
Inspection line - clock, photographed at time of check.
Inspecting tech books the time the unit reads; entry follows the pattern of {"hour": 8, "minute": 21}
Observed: {"hour": 8, "minute": 26}
